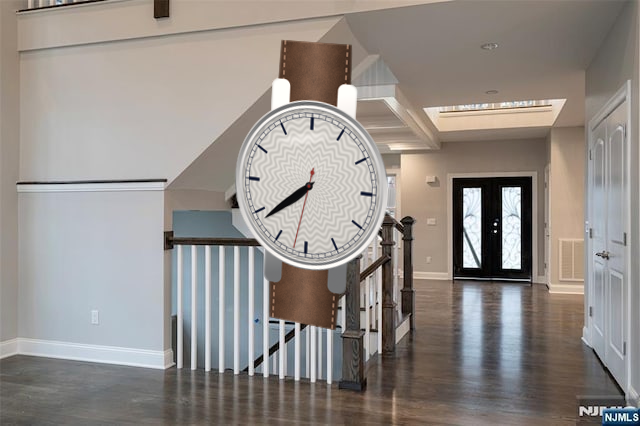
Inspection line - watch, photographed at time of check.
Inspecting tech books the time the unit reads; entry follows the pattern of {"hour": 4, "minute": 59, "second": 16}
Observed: {"hour": 7, "minute": 38, "second": 32}
